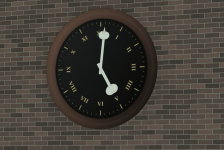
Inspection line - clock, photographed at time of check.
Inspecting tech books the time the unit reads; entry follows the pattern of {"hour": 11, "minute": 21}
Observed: {"hour": 5, "minute": 1}
